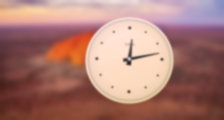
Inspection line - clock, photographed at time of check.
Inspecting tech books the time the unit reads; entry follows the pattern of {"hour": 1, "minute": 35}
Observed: {"hour": 12, "minute": 13}
